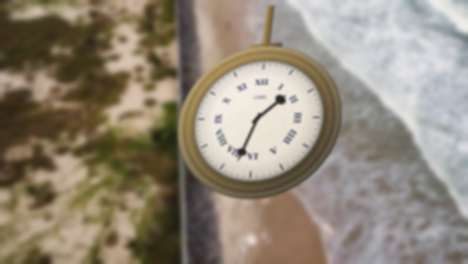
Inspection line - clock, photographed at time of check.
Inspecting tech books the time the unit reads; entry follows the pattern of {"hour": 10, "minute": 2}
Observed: {"hour": 1, "minute": 33}
